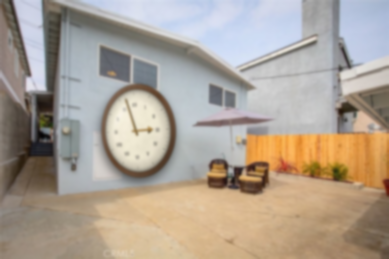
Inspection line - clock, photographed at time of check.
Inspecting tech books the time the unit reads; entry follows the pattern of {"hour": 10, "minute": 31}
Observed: {"hour": 2, "minute": 57}
